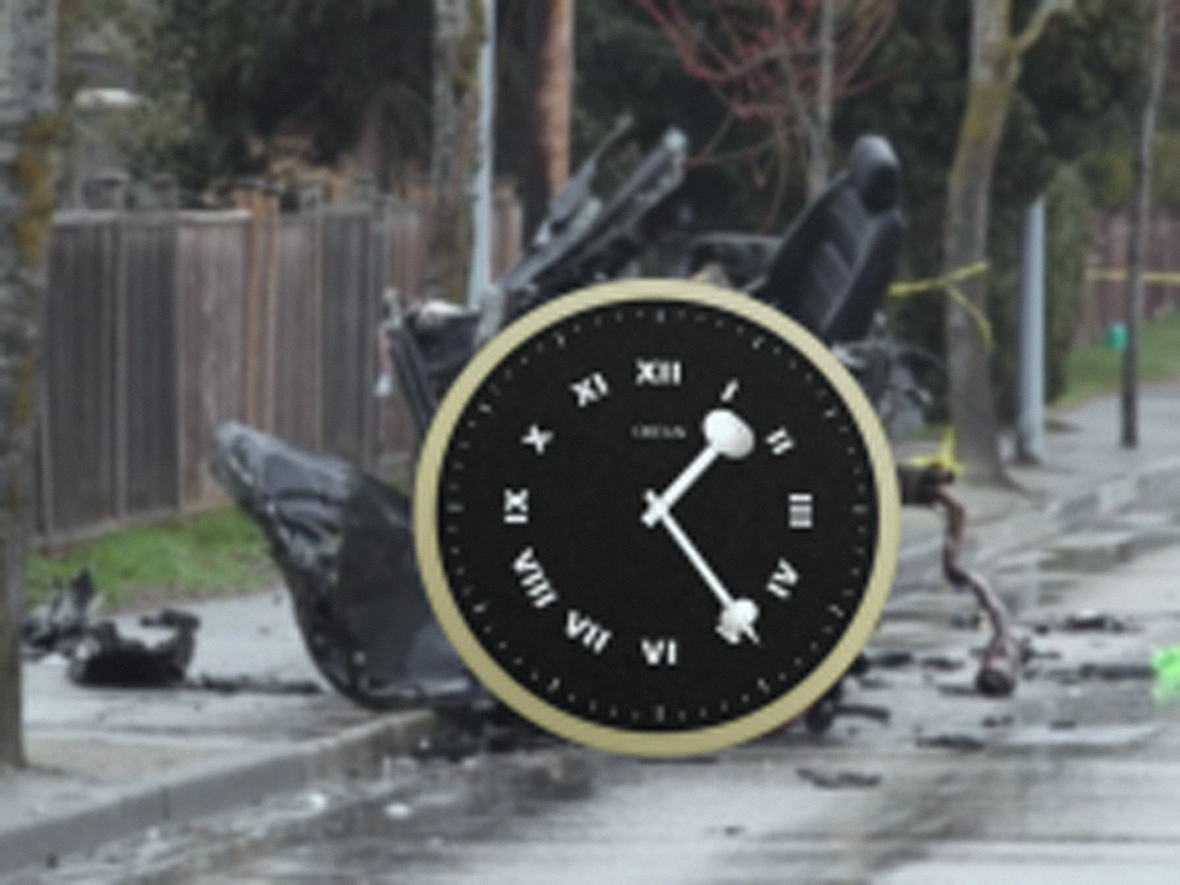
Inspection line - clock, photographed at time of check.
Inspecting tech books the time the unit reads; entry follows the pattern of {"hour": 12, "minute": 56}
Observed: {"hour": 1, "minute": 24}
